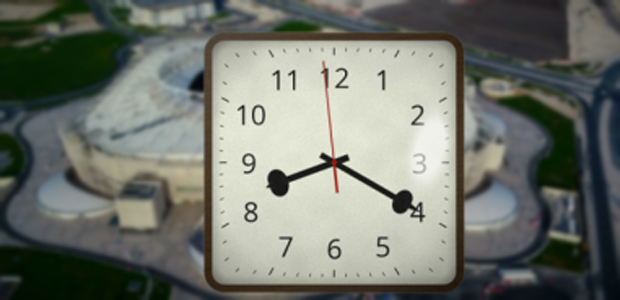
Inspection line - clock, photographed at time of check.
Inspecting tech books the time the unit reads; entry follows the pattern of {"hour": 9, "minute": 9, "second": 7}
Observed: {"hour": 8, "minute": 19, "second": 59}
